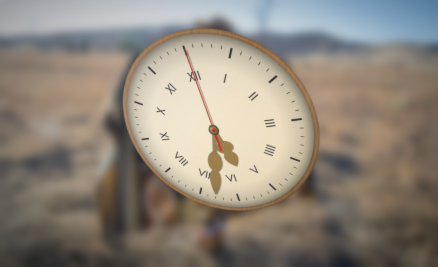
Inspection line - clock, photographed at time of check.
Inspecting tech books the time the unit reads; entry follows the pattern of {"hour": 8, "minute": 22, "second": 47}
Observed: {"hour": 5, "minute": 33, "second": 0}
